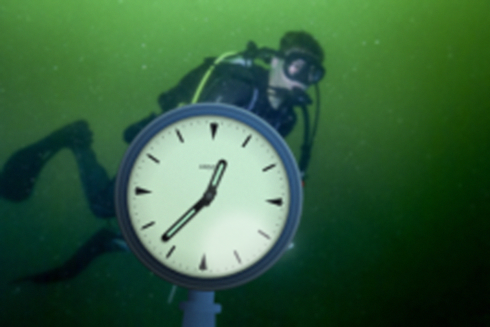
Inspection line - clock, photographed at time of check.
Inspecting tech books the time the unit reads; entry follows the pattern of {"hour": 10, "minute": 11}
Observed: {"hour": 12, "minute": 37}
